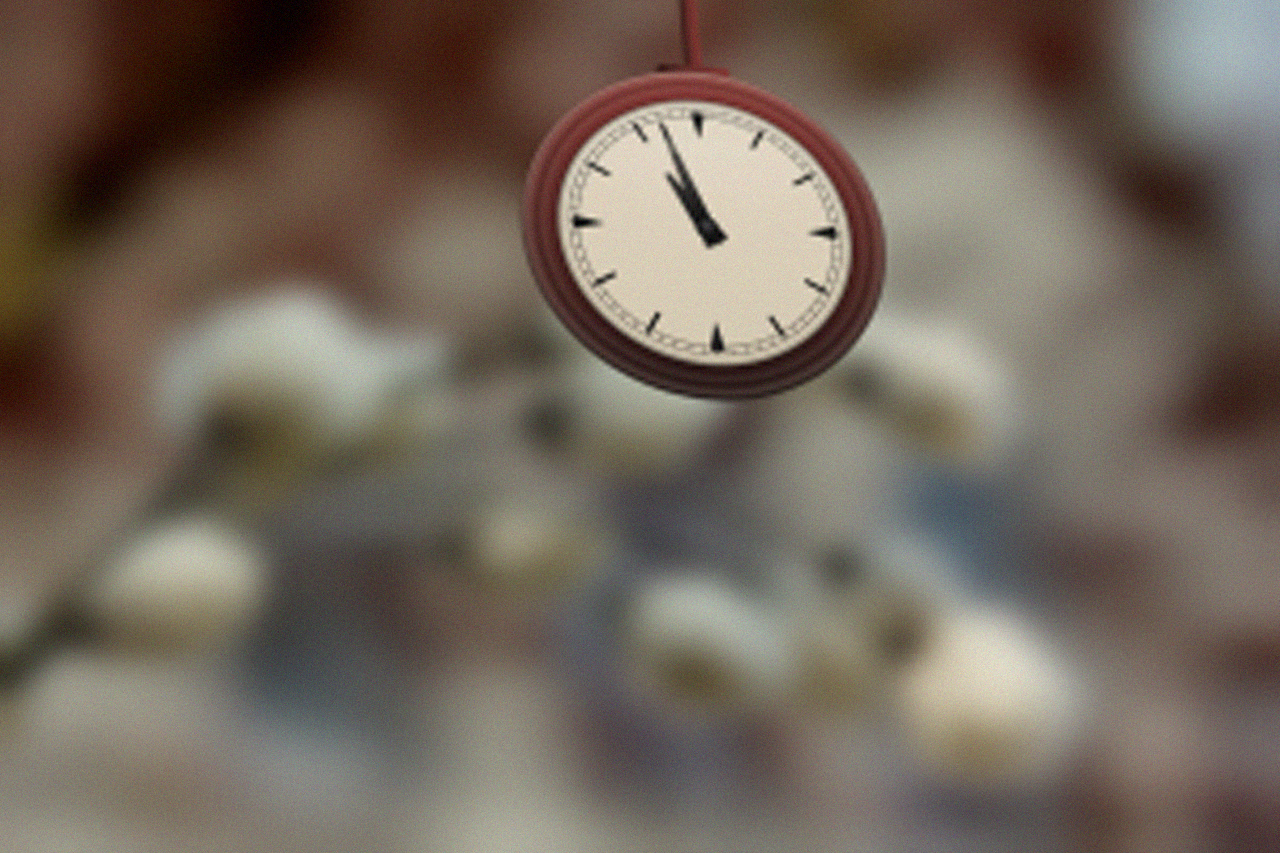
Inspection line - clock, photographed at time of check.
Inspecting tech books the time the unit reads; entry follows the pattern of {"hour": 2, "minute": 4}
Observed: {"hour": 10, "minute": 57}
